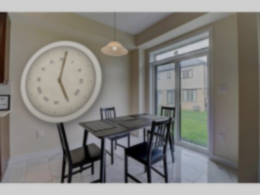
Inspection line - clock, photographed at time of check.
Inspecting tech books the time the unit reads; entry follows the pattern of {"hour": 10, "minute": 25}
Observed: {"hour": 5, "minute": 1}
